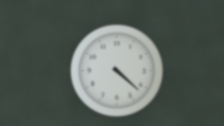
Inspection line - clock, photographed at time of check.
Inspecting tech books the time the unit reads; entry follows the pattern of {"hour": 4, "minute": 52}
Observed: {"hour": 4, "minute": 22}
